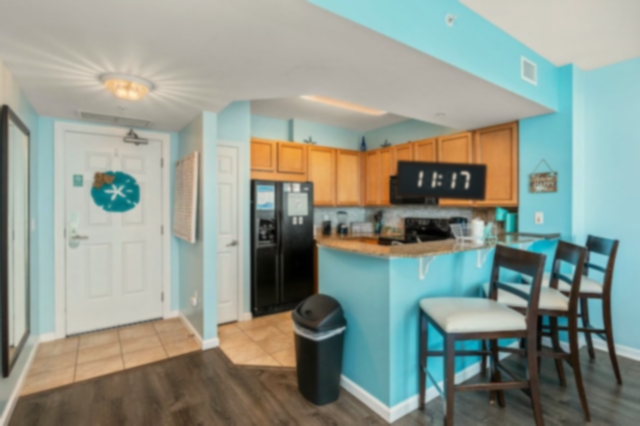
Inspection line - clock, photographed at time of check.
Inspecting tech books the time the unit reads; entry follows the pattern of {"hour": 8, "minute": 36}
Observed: {"hour": 11, "minute": 17}
